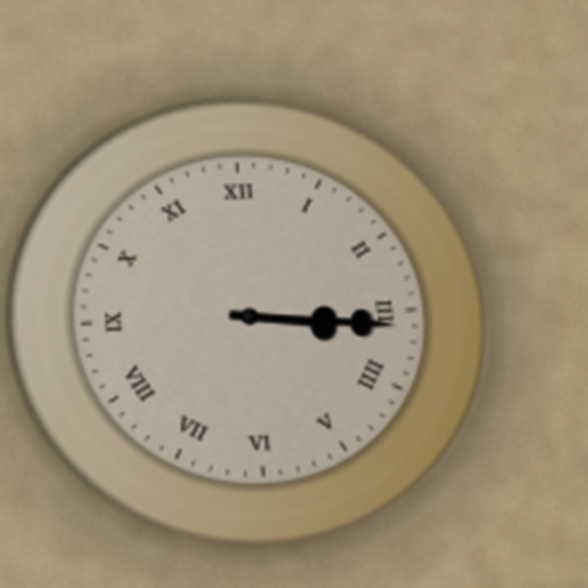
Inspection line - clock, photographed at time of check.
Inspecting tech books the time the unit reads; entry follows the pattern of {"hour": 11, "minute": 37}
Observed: {"hour": 3, "minute": 16}
